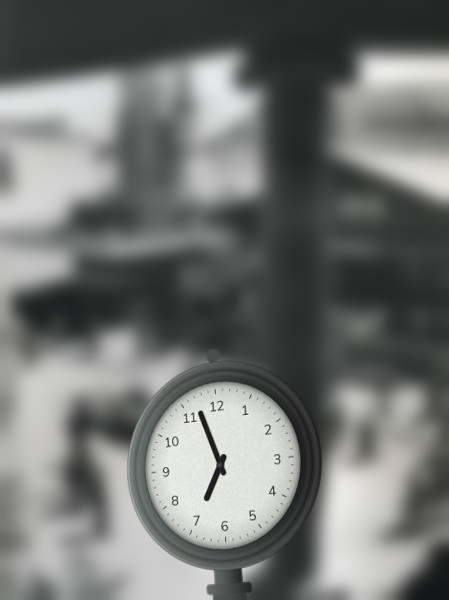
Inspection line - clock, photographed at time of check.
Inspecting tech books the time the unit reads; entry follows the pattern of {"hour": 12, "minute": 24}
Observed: {"hour": 6, "minute": 57}
